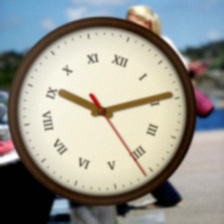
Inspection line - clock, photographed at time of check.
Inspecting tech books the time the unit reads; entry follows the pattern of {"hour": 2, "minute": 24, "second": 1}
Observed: {"hour": 9, "minute": 9, "second": 21}
